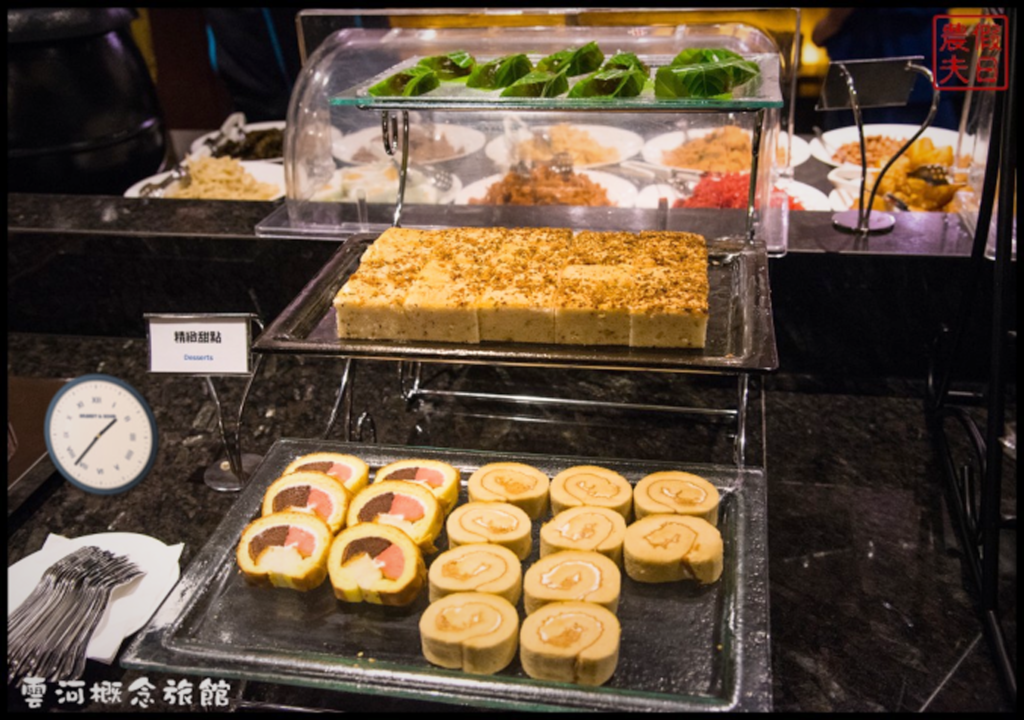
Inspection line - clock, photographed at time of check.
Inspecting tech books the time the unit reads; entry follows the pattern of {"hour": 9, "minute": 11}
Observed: {"hour": 1, "minute": 37}
